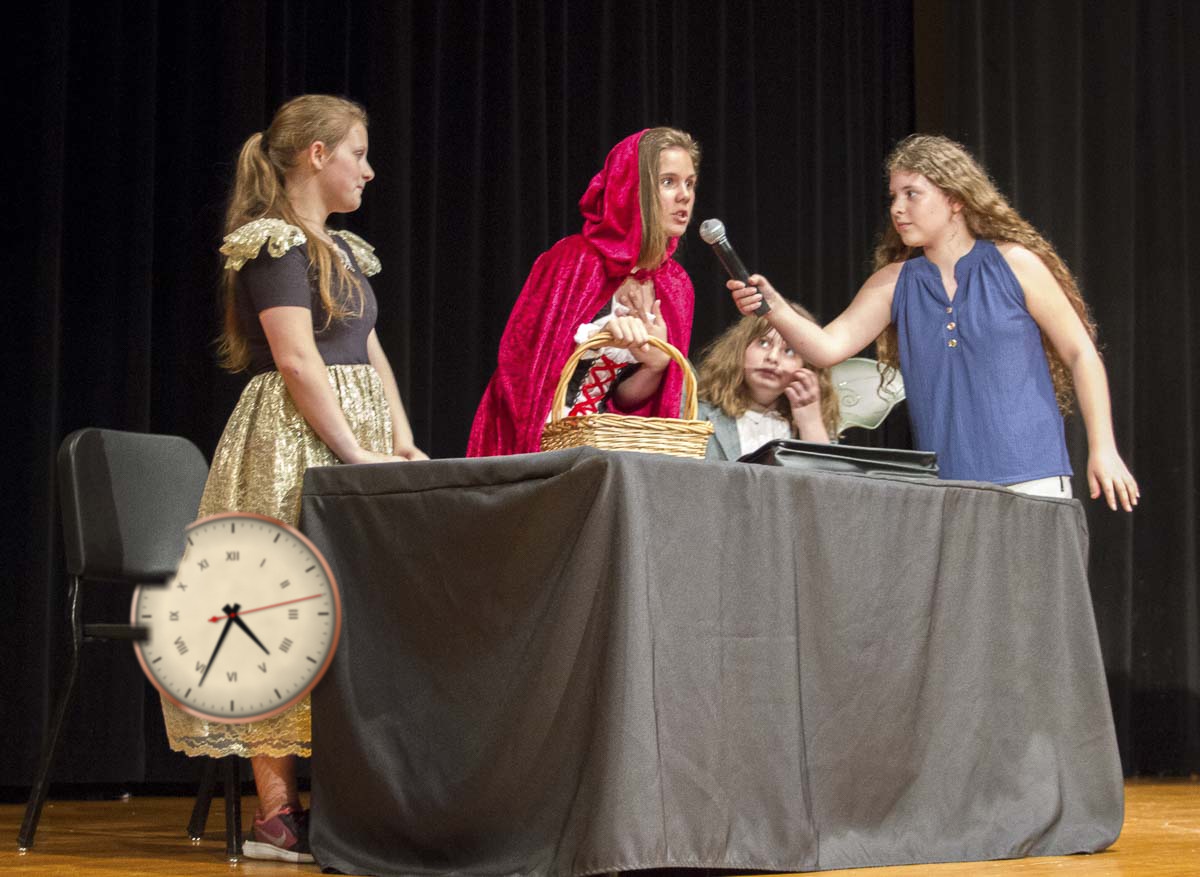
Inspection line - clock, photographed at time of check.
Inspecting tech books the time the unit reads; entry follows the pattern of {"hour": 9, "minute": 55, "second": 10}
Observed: {"hour": 4, "minute": 34, "second": 13}
